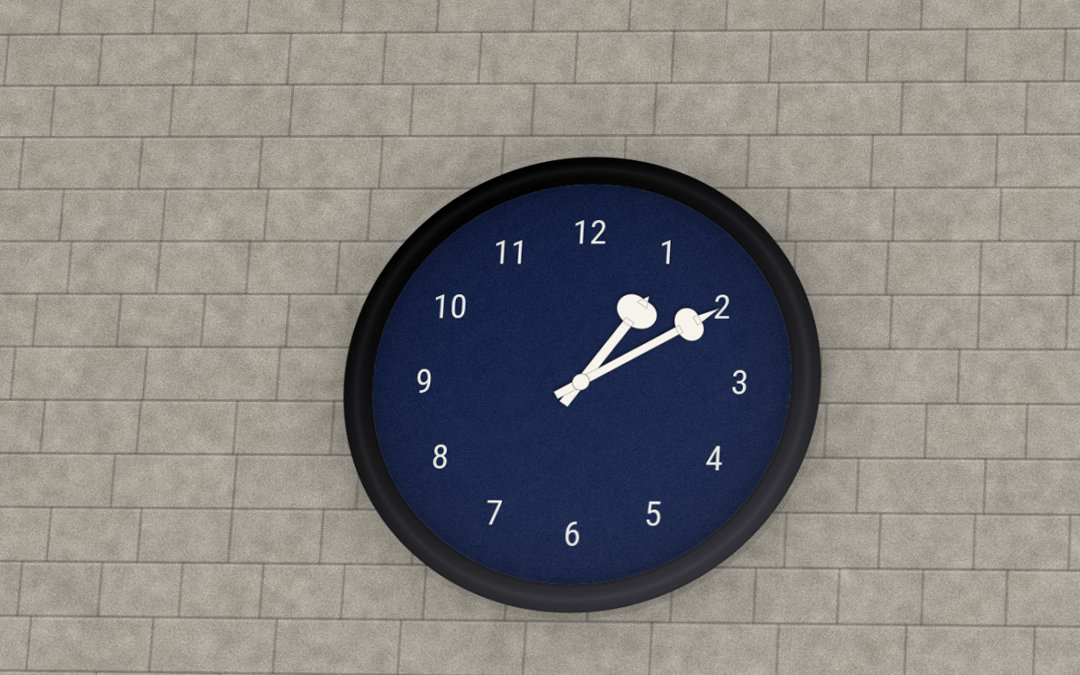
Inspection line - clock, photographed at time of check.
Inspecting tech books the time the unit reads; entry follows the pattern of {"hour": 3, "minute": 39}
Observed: {"hour": 1, "minute": 10}
